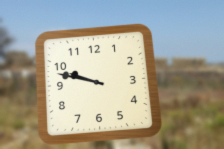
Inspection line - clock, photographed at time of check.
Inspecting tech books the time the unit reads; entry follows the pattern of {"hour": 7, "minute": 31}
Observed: {"hour": 9, "minute": 48}
